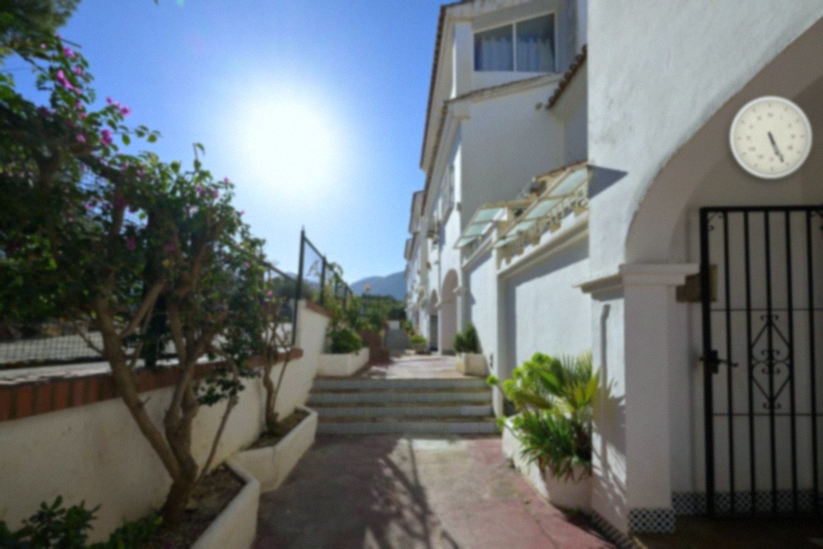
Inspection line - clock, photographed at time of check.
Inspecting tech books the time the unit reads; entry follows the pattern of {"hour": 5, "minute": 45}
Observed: {"hour": 5, "minute": 26}
